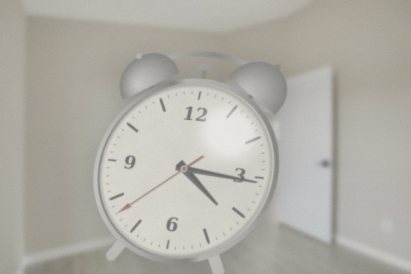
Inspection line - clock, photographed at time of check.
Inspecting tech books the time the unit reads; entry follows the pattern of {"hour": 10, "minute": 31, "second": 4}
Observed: {"hour": 4, "minute": 15, "second": 38}
